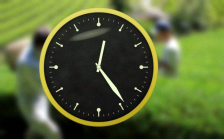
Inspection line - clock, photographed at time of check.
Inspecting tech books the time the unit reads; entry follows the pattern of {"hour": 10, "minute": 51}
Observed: {"hour": 12, "minute": 24}
